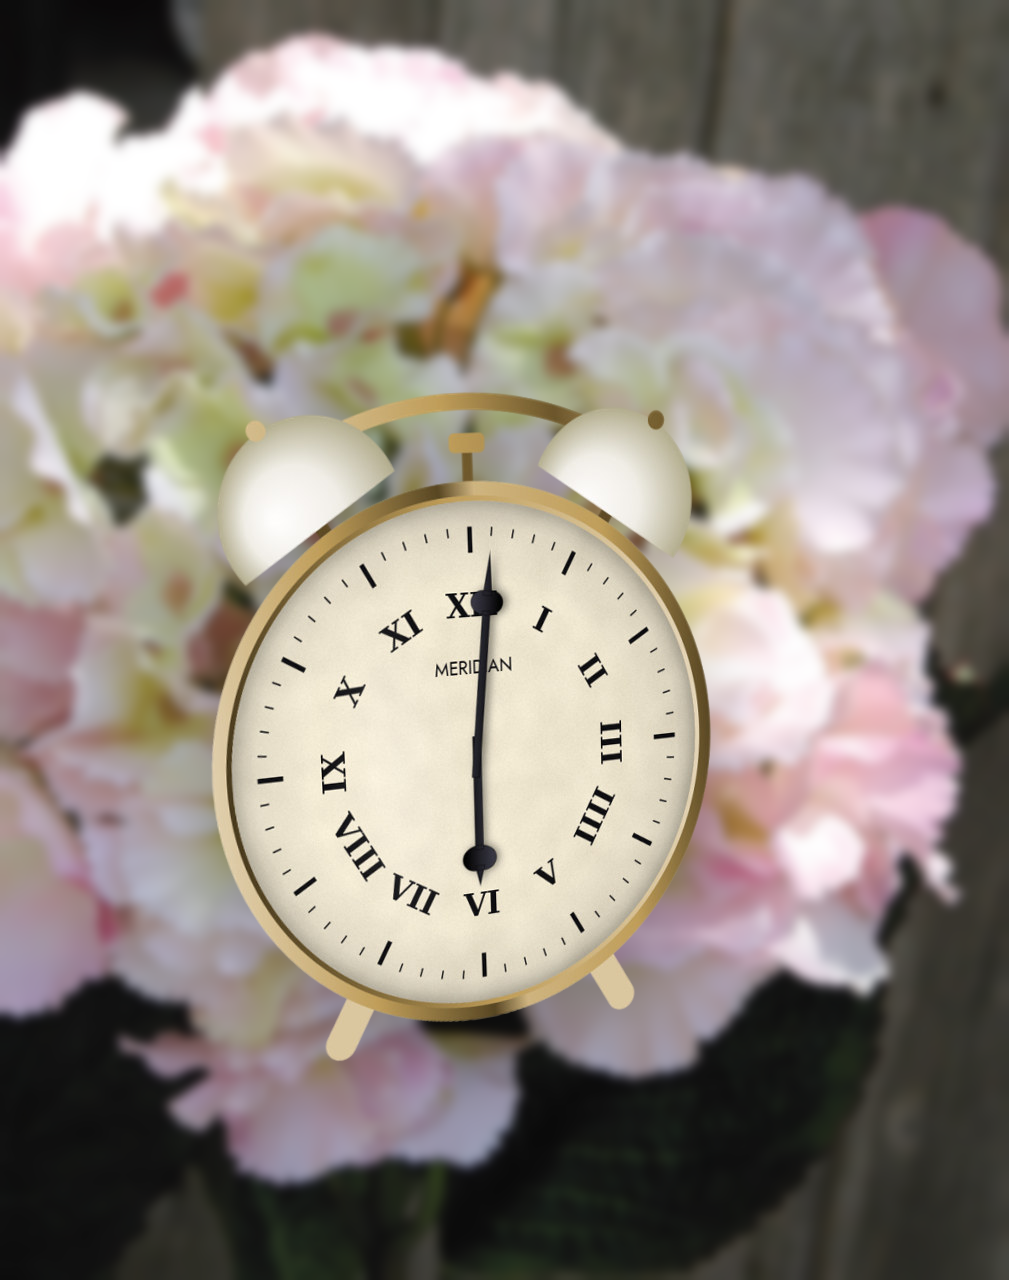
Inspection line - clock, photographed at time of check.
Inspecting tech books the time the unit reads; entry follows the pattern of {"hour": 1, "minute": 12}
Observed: {"hour": 6, "minute": 1}
